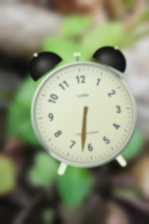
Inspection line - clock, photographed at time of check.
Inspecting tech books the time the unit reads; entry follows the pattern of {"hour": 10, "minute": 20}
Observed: {"hour": 6, "minute": 32}
